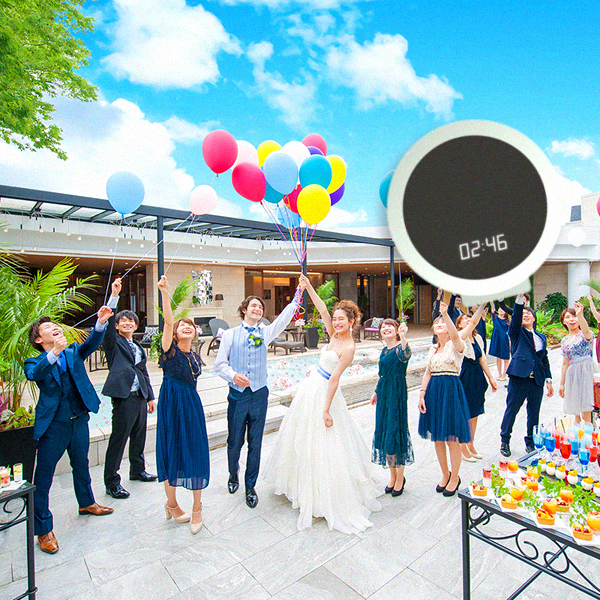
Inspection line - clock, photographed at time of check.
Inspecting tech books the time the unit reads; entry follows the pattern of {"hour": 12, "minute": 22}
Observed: {"hour": 2, "minute": 46}
